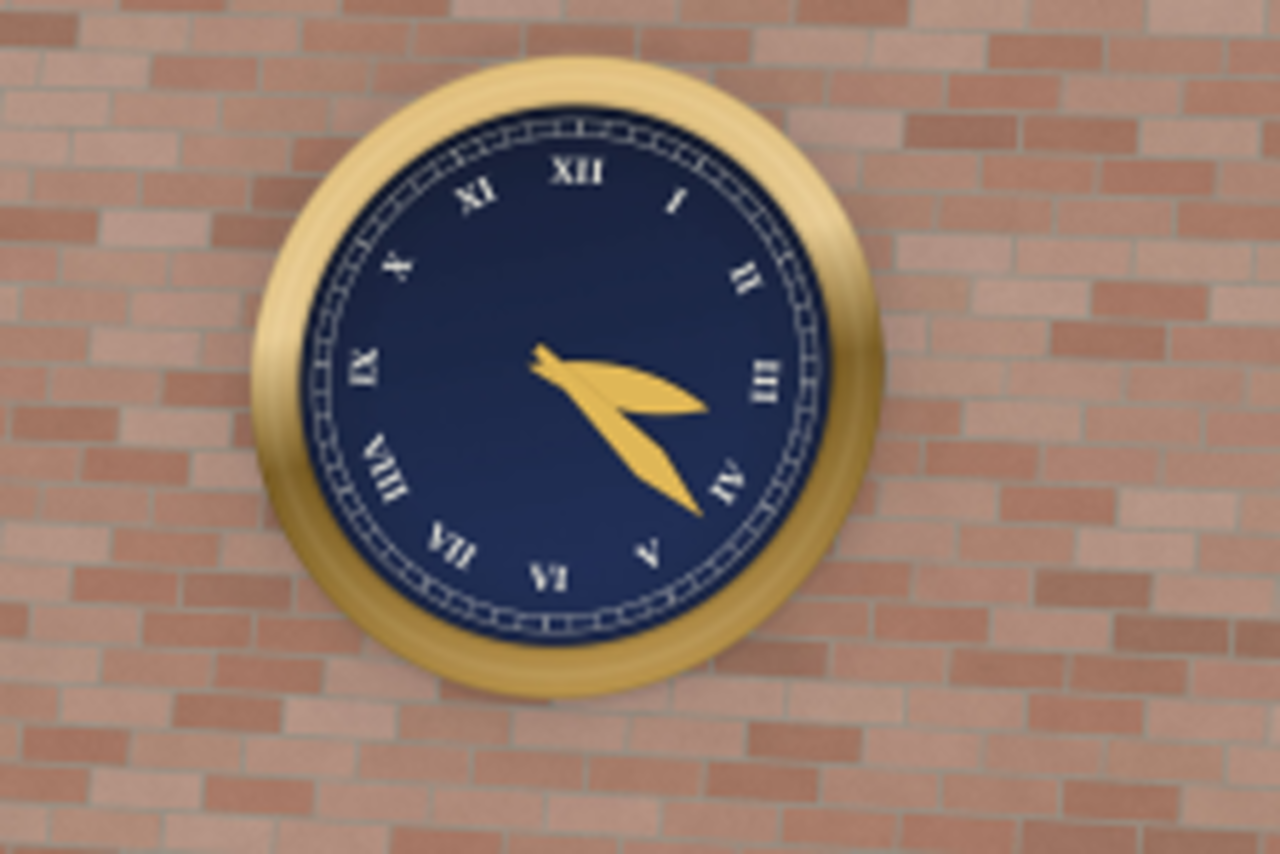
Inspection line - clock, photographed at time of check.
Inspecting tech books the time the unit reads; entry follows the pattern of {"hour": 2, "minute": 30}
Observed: {"hour": 3, "minute": 22}
